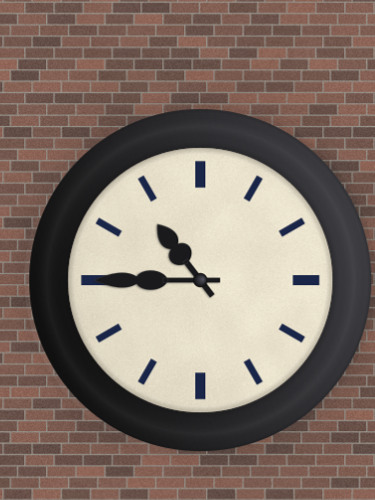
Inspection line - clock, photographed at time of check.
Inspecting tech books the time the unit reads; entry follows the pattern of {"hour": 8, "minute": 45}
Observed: {"hour": 10, "minute": 45}
